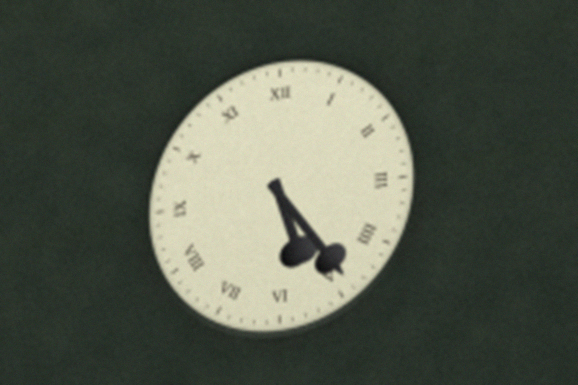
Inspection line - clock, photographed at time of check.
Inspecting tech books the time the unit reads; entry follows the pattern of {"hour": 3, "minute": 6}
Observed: {"hour": 5, "minute": 24}
